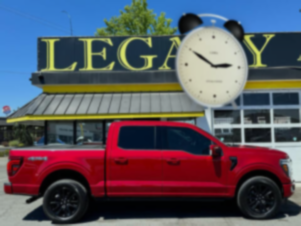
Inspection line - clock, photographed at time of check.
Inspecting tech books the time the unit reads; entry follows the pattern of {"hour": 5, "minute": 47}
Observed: {"hour": 2, "minute": 50}
